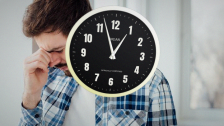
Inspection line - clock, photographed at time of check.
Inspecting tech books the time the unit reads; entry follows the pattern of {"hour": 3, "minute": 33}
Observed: {"hour": 12, "minute": 57}
